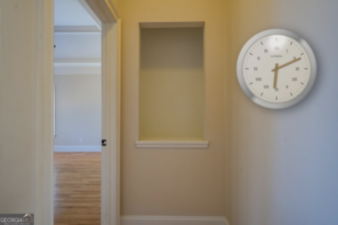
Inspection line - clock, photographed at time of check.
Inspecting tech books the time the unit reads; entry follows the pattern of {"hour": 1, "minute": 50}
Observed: {"hour": 6, "minute": 11}
